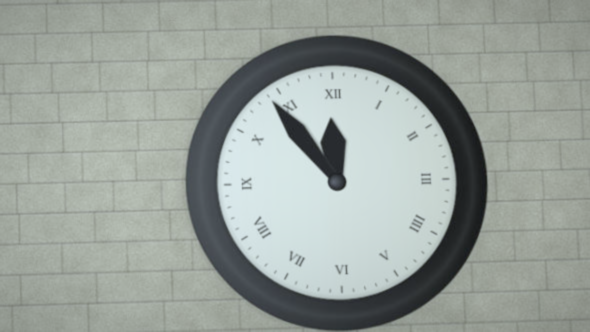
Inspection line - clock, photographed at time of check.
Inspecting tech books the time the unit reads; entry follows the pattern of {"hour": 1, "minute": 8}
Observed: {"hour": 11, "minute": 54}
